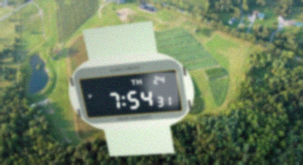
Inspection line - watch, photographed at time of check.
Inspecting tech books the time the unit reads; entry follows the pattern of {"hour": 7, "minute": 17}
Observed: {"hour": 7, "minute": 54}
